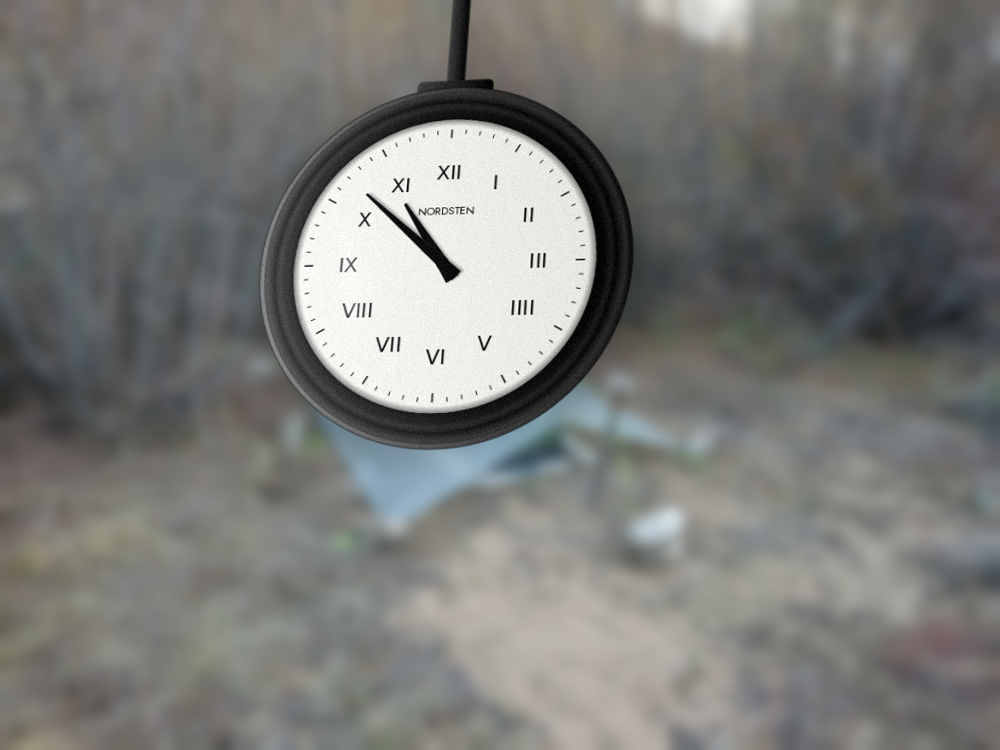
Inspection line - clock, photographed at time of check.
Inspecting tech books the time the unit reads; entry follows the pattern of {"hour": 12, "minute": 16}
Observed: {"hour": 10, "minute": 52}
